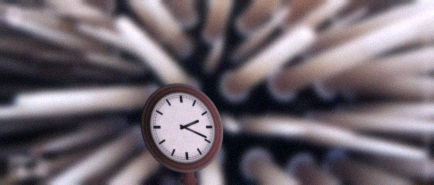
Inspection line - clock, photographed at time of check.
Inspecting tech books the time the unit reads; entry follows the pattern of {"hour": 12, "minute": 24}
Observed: {"hour": 2, "minute": 19}
